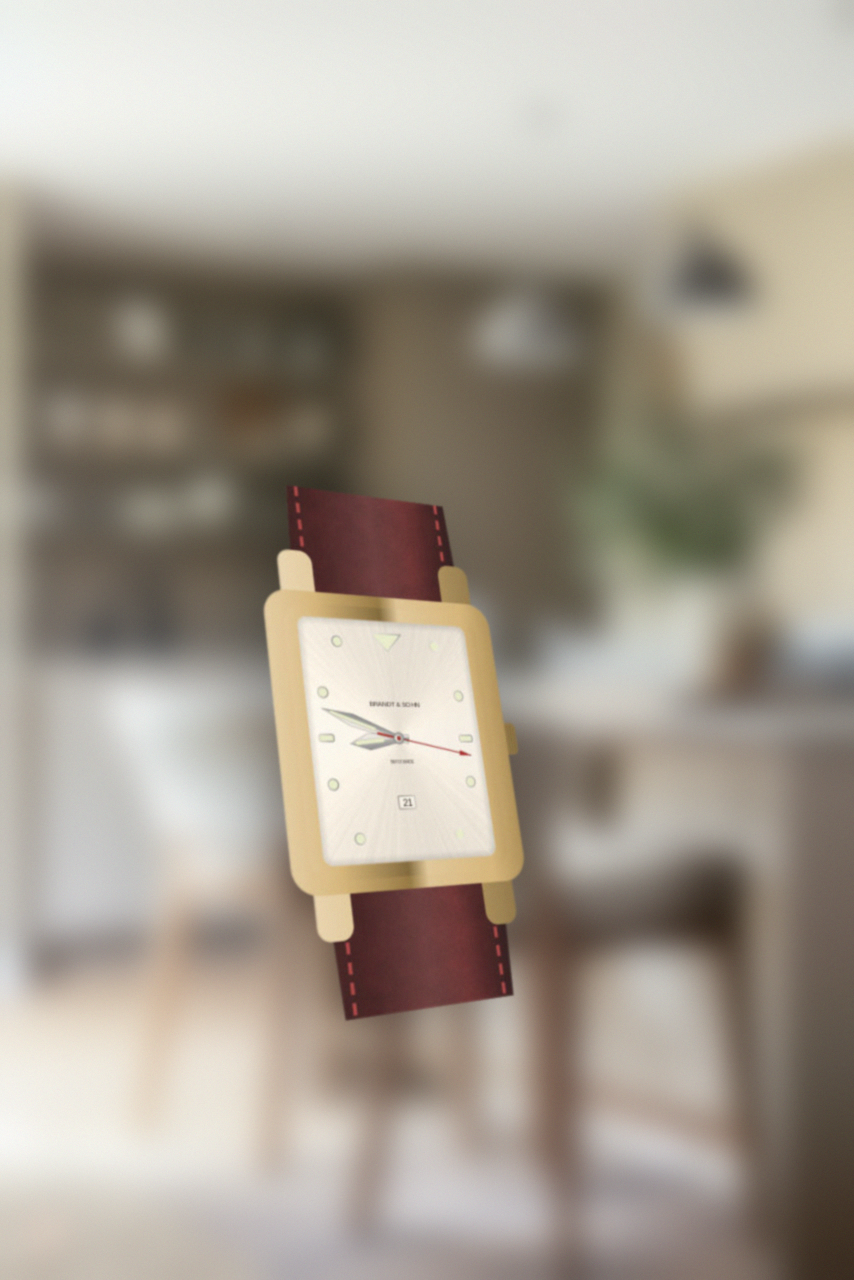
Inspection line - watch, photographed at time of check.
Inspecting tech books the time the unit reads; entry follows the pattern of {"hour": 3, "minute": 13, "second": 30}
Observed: {"hour": 8, "minute": 48, "second": 17}
